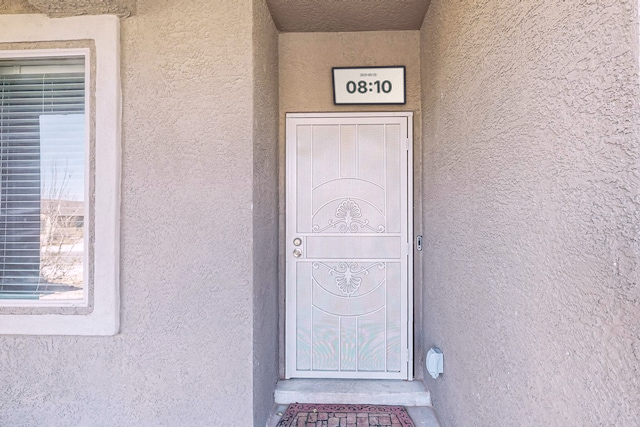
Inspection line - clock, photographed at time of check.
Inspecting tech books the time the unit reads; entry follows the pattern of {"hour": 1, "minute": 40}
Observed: {"hour": 8, "minute": 10}
